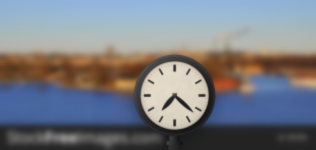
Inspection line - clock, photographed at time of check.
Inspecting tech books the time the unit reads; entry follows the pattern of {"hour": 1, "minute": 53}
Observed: {"hour": 7, "minute": 22}
